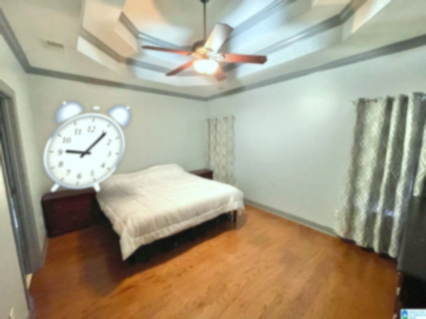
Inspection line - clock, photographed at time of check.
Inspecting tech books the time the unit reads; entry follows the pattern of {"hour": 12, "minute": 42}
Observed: {"hour": 9, "minute": 6}
